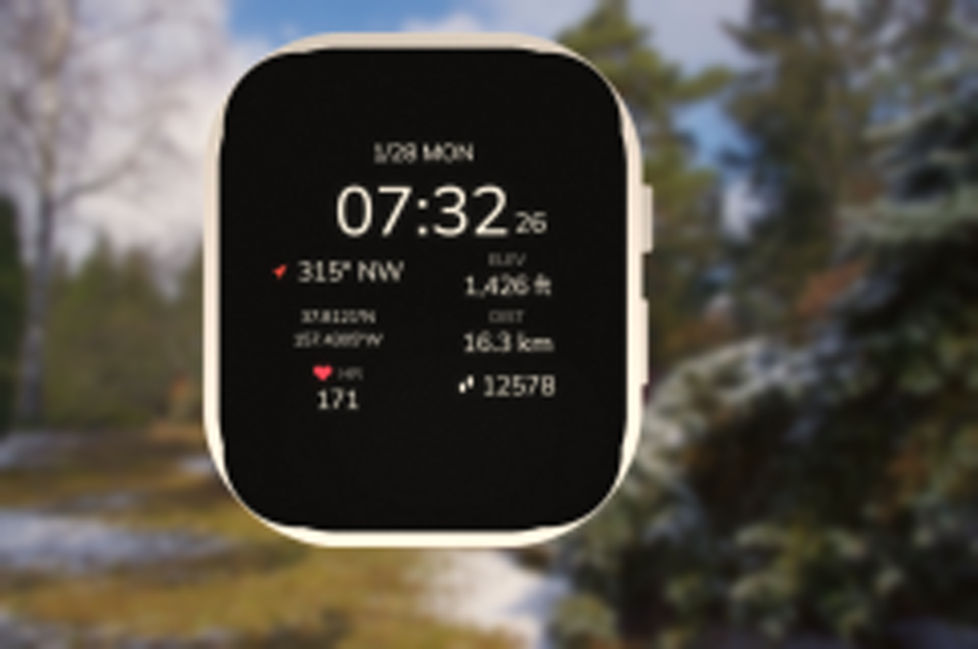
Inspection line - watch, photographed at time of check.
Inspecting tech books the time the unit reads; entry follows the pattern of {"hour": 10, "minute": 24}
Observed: {"hour": 7, "minute": 32}
